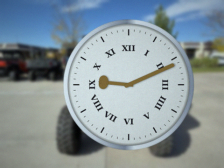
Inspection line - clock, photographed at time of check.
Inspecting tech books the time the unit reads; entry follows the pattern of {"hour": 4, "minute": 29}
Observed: {"hour": 9, "minute": 11}
